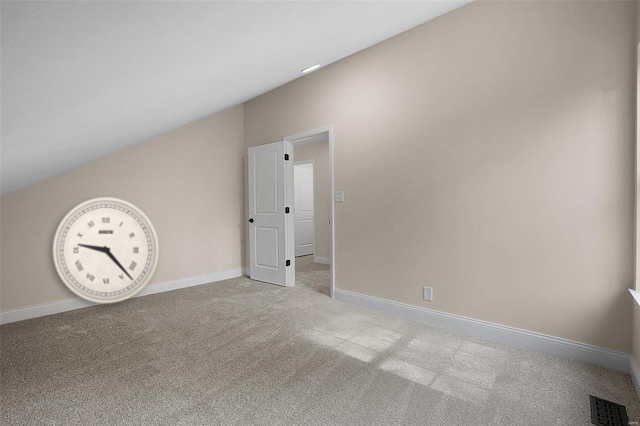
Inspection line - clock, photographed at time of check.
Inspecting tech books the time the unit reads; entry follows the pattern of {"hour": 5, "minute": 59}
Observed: {"hour": 9, "minute": 23}
